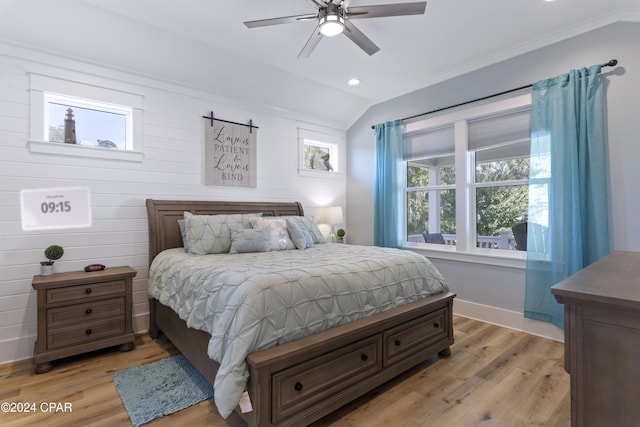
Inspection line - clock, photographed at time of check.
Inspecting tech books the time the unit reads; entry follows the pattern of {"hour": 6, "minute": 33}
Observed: {"hour": 9, "minute": 15}
